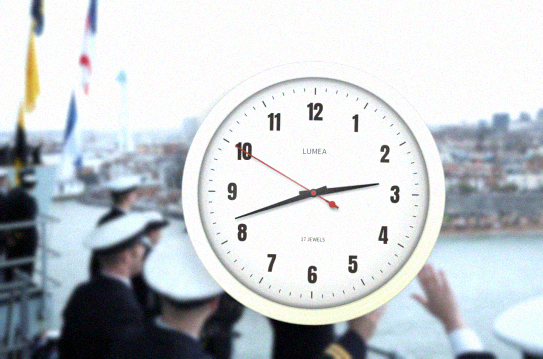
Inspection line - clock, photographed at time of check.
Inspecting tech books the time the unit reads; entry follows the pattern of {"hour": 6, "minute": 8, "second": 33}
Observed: {"hour": 2, "minute": 41, "second": 50}
